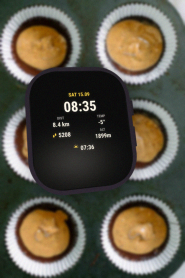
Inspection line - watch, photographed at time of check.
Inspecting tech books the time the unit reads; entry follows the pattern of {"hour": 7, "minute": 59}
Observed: {"hour": 8, "minute": 35}
